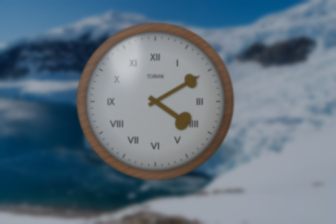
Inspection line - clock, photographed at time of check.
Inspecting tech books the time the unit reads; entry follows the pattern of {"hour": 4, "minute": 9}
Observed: {"hour": 4, "minute": 10}
